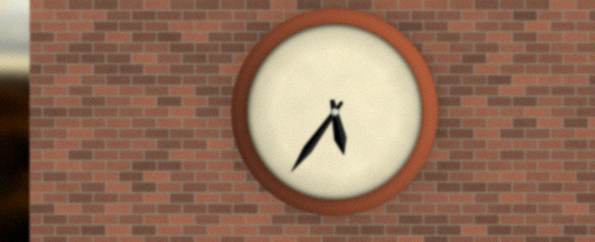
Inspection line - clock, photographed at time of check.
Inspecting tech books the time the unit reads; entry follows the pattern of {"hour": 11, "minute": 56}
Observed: {"hour": 5, "minute": 36}
